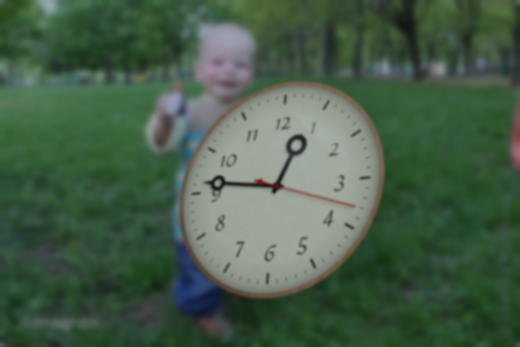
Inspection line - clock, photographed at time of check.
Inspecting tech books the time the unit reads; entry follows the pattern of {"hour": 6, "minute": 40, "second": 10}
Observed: {"hour": 12, "minute": 46, "second": 18}
